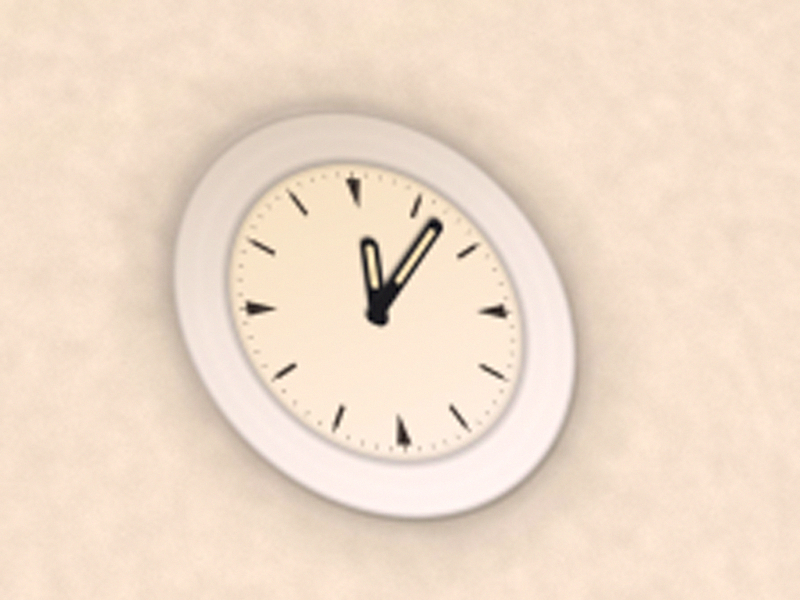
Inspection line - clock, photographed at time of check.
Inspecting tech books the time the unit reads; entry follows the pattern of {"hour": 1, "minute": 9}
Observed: {"hour": 12, "minute": 7}
